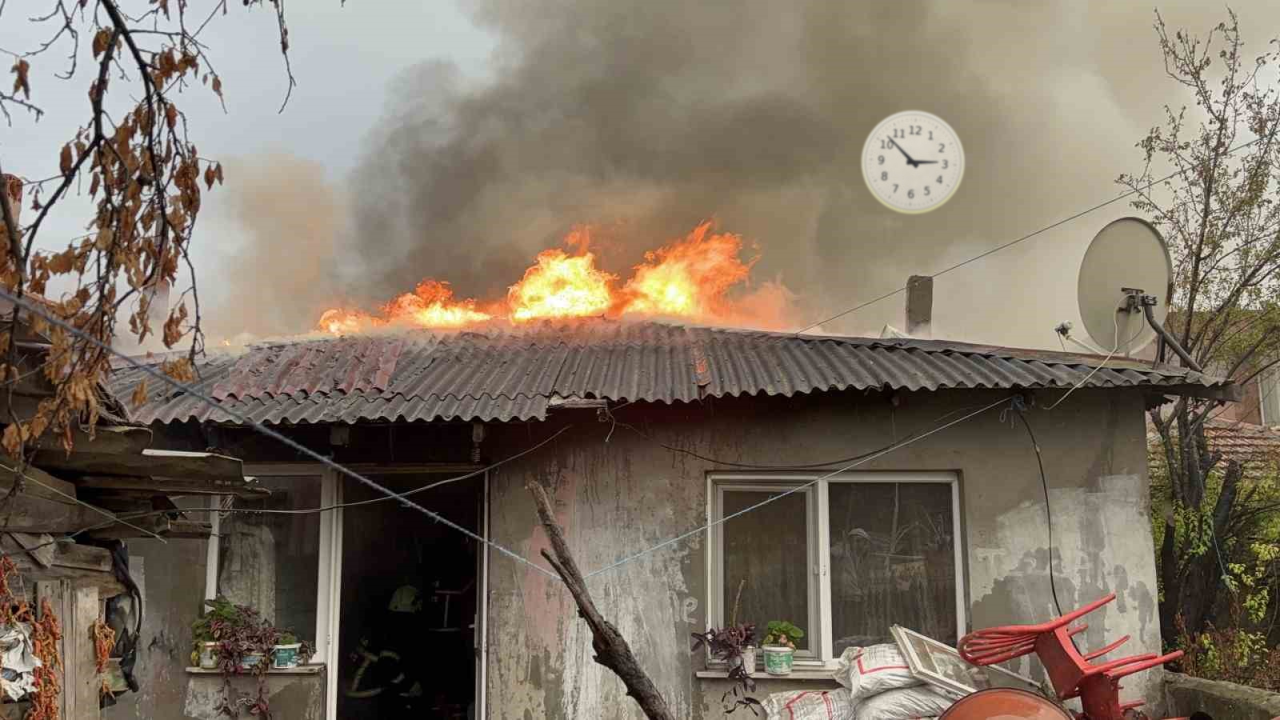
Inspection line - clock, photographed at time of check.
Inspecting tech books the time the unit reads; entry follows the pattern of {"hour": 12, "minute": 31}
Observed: {"hour": 2, "minute": 52}
